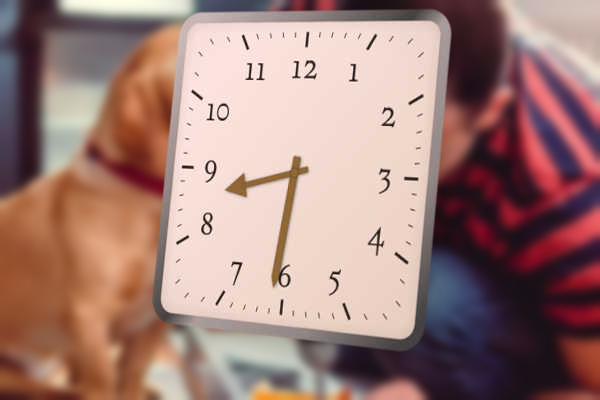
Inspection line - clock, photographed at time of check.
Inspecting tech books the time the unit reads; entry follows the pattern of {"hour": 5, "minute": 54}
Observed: {"hour": 8, "minute": 31}
